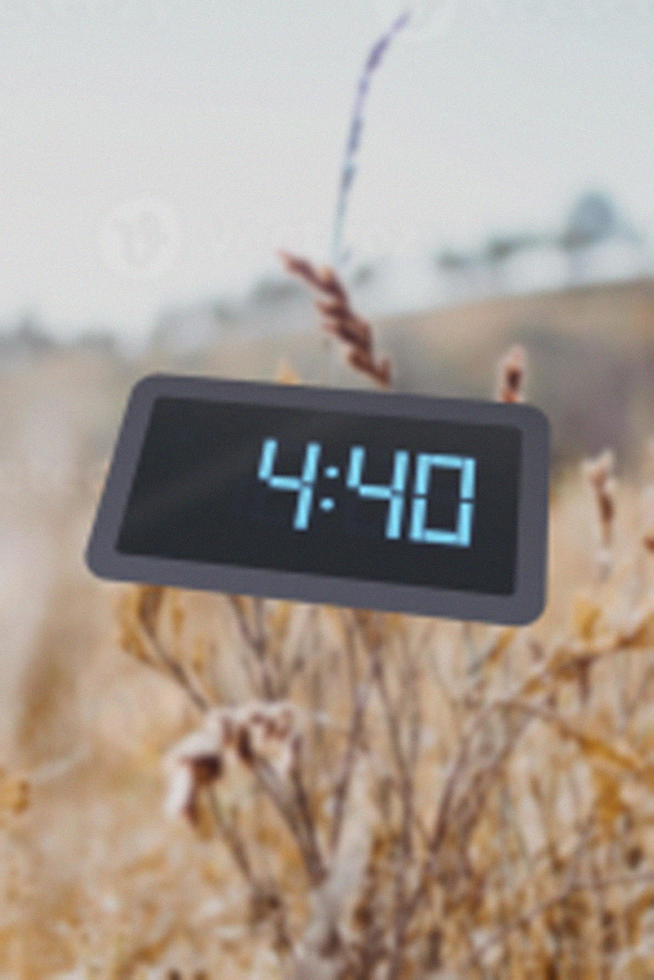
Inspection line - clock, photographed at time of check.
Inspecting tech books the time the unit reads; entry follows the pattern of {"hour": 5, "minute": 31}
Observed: {"hour": 4, "minute": 40}
